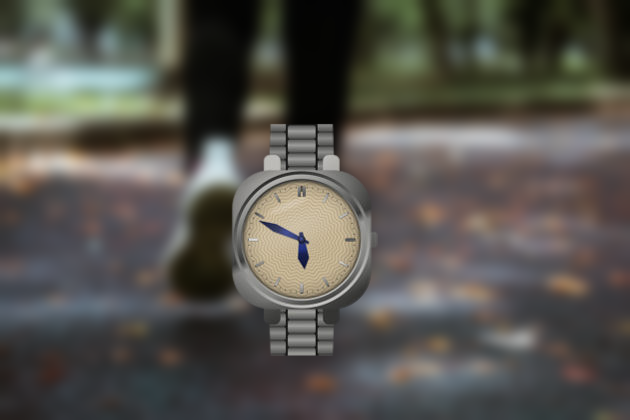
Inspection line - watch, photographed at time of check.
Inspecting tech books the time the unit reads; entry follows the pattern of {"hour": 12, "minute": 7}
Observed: {"hour": 5, "minute": 49}
